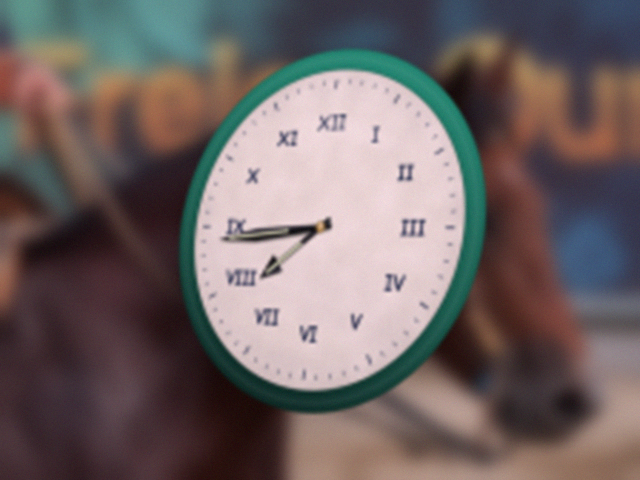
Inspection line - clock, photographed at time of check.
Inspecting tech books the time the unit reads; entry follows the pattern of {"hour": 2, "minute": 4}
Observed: {"hour": 7, "minute": 44}
